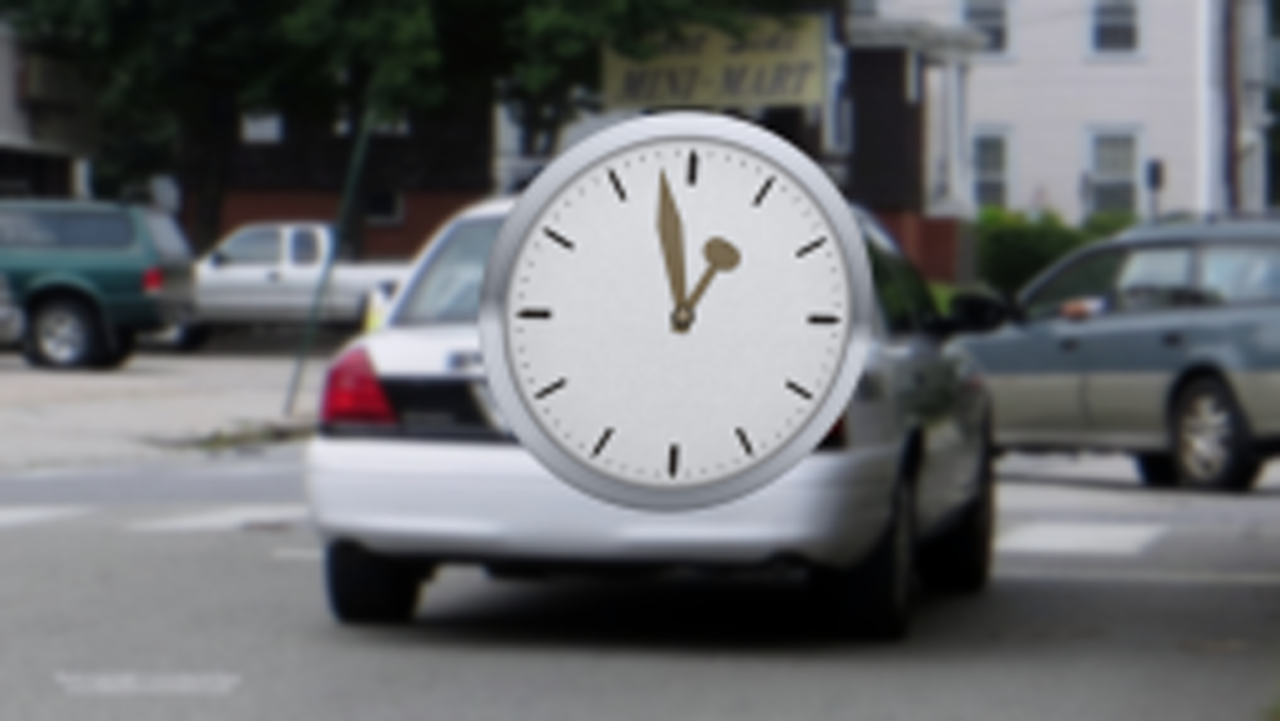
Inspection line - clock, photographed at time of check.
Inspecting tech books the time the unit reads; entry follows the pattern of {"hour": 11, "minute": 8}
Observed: {"hour": 12, "minute": 58}
